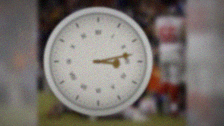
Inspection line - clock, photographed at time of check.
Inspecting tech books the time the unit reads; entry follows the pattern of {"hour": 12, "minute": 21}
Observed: {"hour": 3, "minute": 13}
